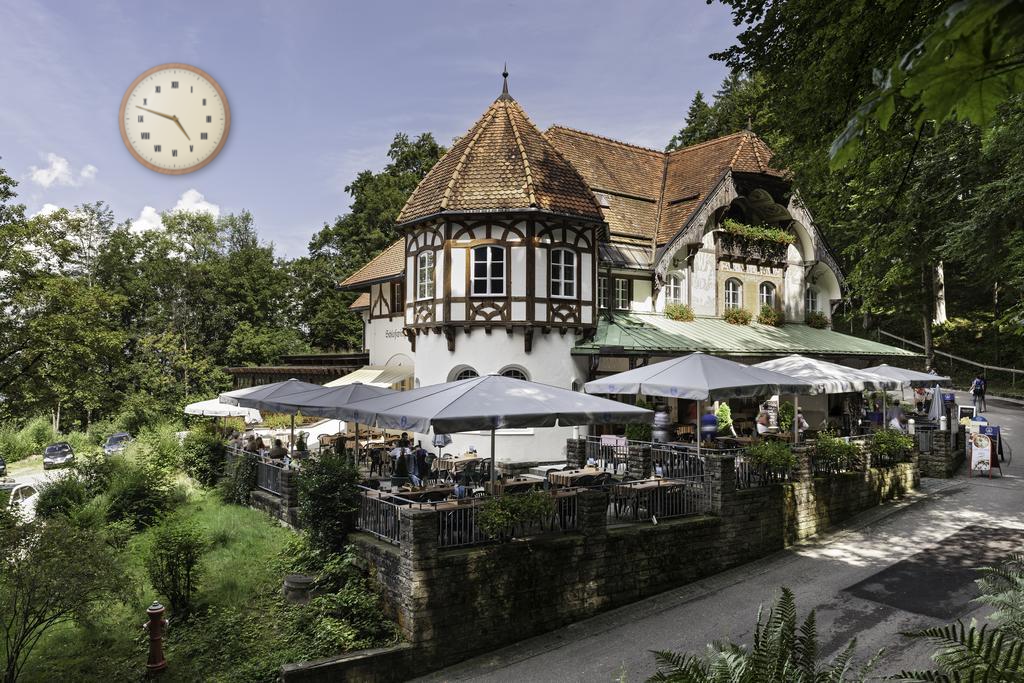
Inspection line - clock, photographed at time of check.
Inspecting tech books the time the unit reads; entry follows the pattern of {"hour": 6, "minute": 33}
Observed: {"hour": 4, "minute": 48}
